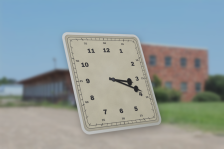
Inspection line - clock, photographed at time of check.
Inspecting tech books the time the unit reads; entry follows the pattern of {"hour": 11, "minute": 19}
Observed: {"hour": 3, "minute": 19}
